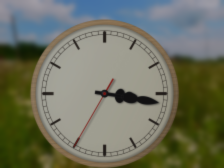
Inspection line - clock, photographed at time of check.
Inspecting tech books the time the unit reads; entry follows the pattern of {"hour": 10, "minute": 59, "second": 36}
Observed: {"hour": 3, "minute": 16, "second": 35}
